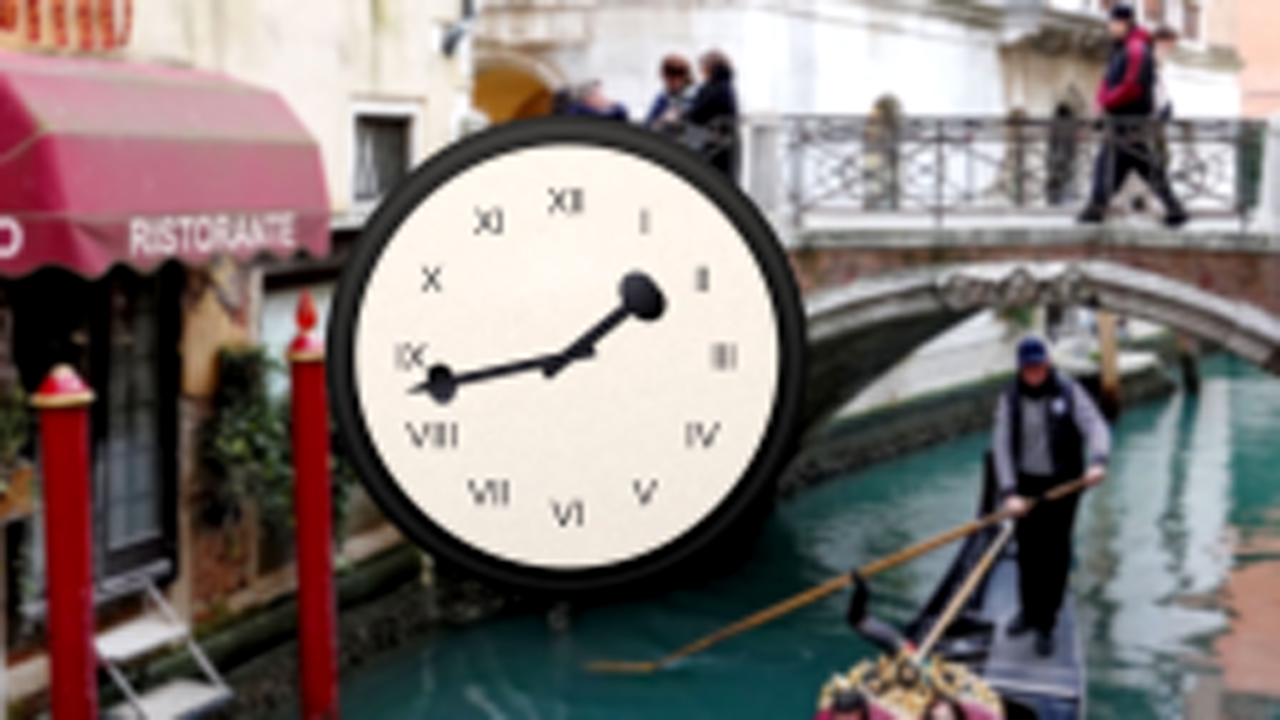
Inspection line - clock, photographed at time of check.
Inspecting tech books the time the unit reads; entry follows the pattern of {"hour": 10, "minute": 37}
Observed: {"hour": 1, "minute": 43}
